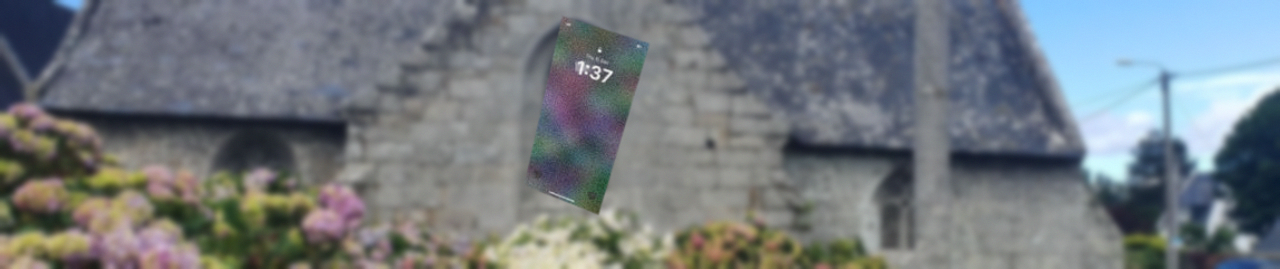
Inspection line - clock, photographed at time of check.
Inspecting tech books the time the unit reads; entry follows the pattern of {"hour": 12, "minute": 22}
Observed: {"hour": 1, "minute": 37}
